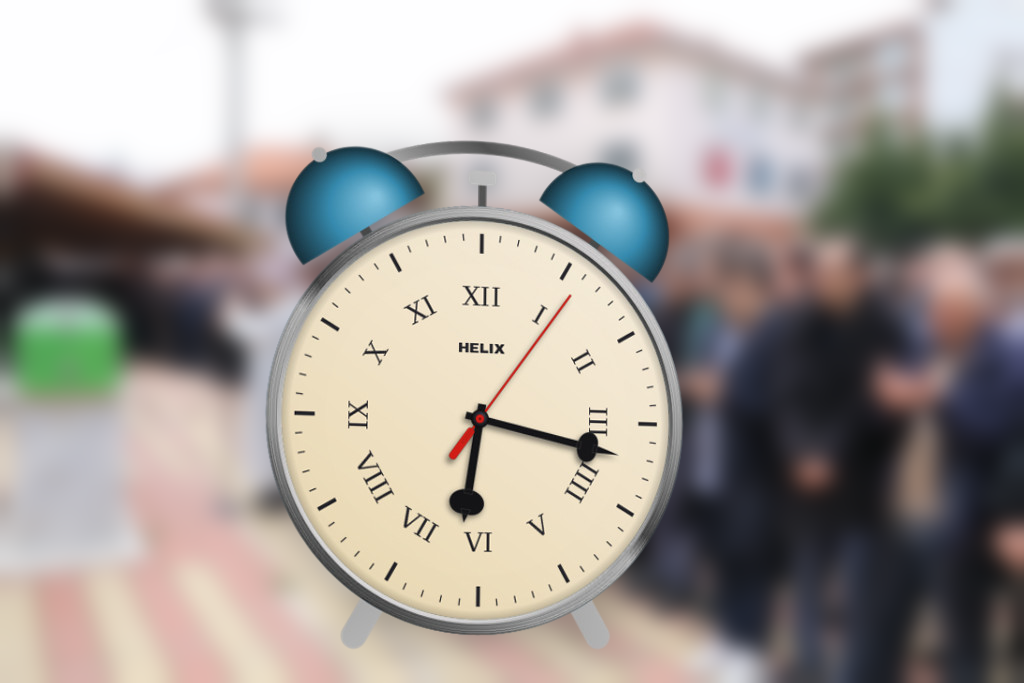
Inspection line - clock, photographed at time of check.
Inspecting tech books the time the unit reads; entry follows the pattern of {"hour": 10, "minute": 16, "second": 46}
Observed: {"hour": 6, "minute": 17, "second": 6}
